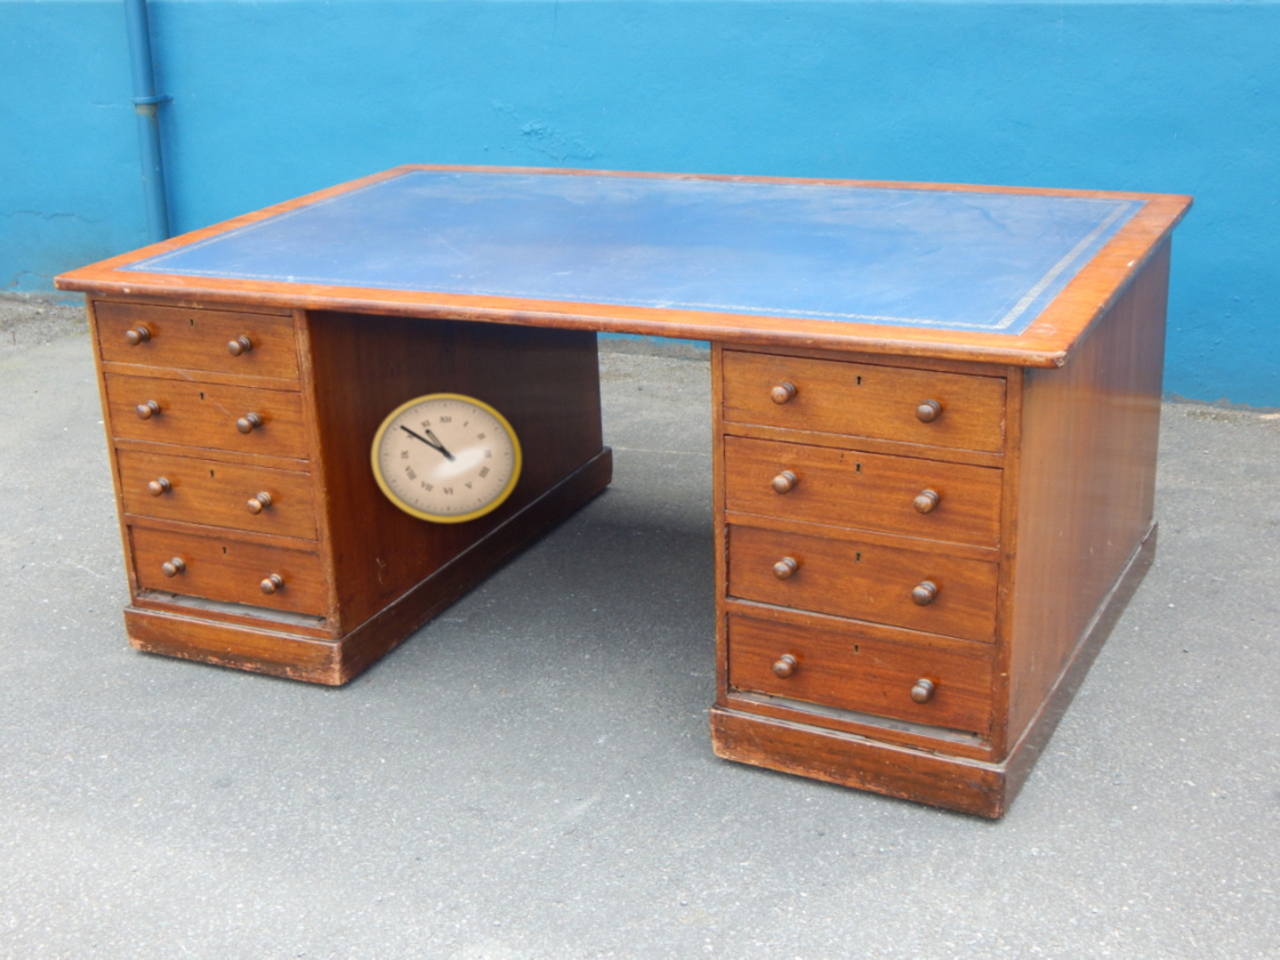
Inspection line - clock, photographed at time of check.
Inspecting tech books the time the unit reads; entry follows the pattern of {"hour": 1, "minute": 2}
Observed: {"hour": 10, "minute": 51}
